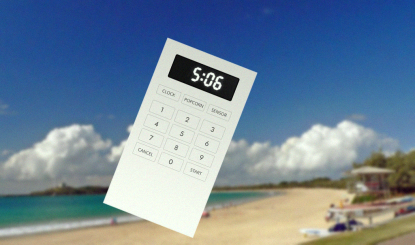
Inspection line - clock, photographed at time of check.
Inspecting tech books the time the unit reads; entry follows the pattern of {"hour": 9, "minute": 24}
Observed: {"hour": 5, "minute": 6}
